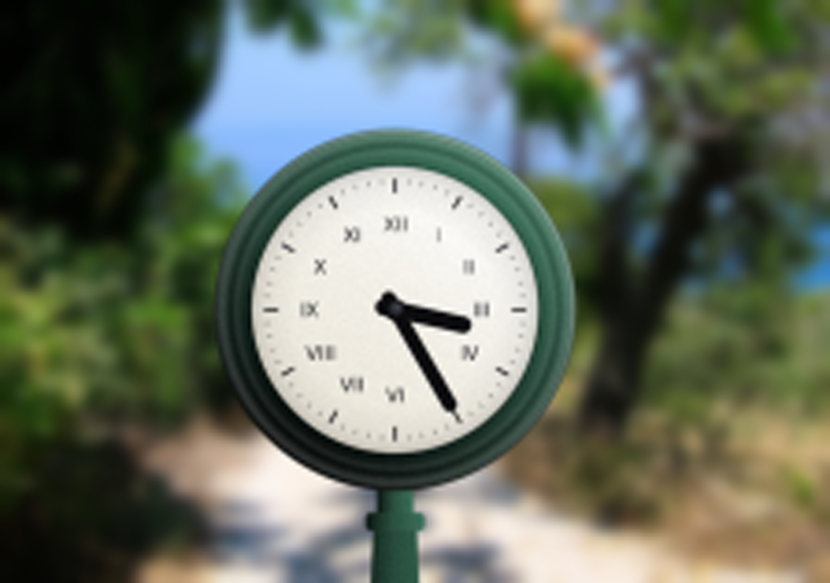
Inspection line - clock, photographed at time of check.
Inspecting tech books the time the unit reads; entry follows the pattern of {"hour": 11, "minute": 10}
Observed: {"hour": 3, "minute": 25}
